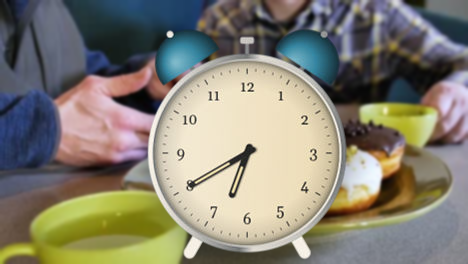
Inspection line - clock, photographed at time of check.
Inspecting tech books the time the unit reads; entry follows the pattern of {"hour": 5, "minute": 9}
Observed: {"hour": 6, "minute": 40}
